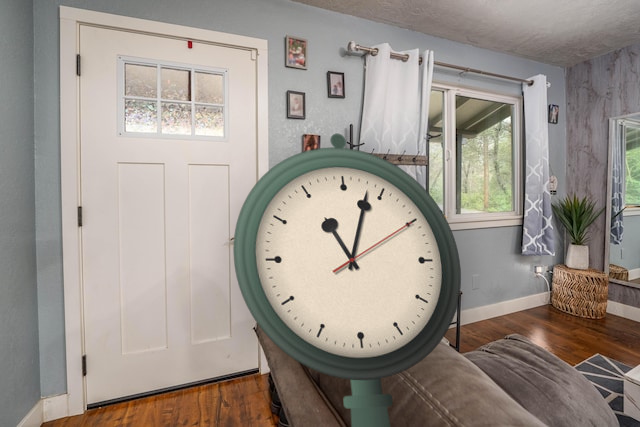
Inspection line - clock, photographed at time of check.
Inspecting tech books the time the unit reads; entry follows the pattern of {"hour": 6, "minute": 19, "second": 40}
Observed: {"hour": 11, "minute": 3, "second": 10}
